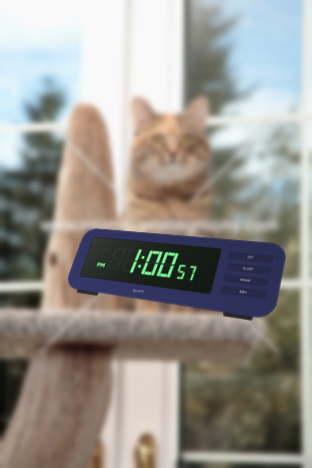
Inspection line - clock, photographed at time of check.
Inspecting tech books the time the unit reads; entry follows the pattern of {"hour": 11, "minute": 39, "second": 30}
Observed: {"hour": 1, "minute": 0, "second": 57}
